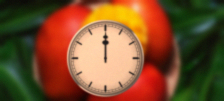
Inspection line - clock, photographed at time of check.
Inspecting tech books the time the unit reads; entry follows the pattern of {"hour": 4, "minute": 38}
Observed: {"hour": 12, "minute": 0}
